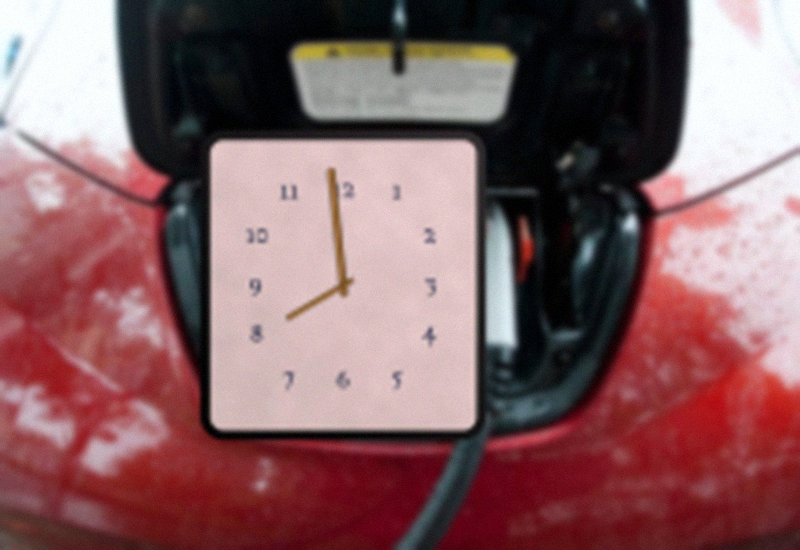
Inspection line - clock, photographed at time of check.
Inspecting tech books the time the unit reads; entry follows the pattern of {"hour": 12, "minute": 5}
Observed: {"hour": 7, "minute": 59}
